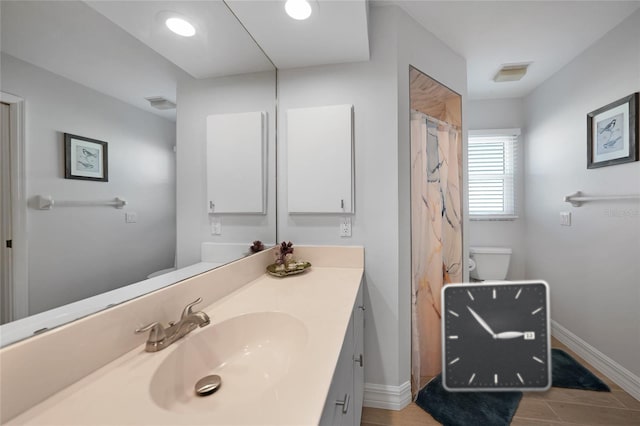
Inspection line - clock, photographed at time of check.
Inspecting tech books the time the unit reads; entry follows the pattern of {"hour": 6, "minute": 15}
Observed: {"hour": 2, "minute": 53}
